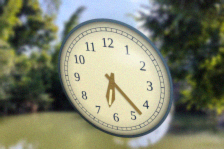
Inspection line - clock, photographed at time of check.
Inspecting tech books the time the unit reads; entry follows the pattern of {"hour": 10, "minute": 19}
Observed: {"hour": 6, "minute": 23}
